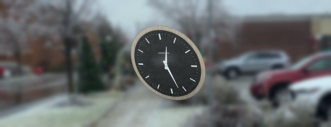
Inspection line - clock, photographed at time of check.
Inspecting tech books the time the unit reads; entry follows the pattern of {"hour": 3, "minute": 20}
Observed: {"hour": 12, "minute": 27}
